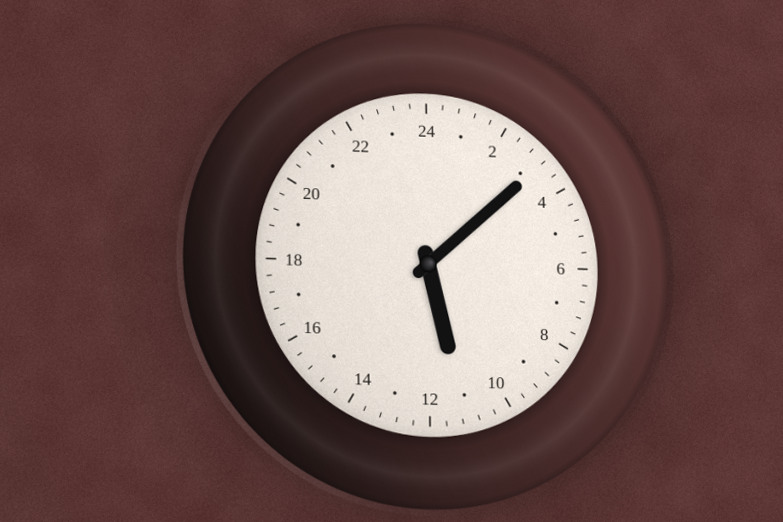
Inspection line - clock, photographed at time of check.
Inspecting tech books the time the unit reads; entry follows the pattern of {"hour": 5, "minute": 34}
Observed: {"hour": 11, "minute": 8}
